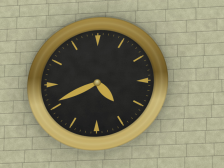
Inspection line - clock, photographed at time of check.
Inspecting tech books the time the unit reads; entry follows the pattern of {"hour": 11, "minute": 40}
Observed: {"hour": 4, "minute": 41}
